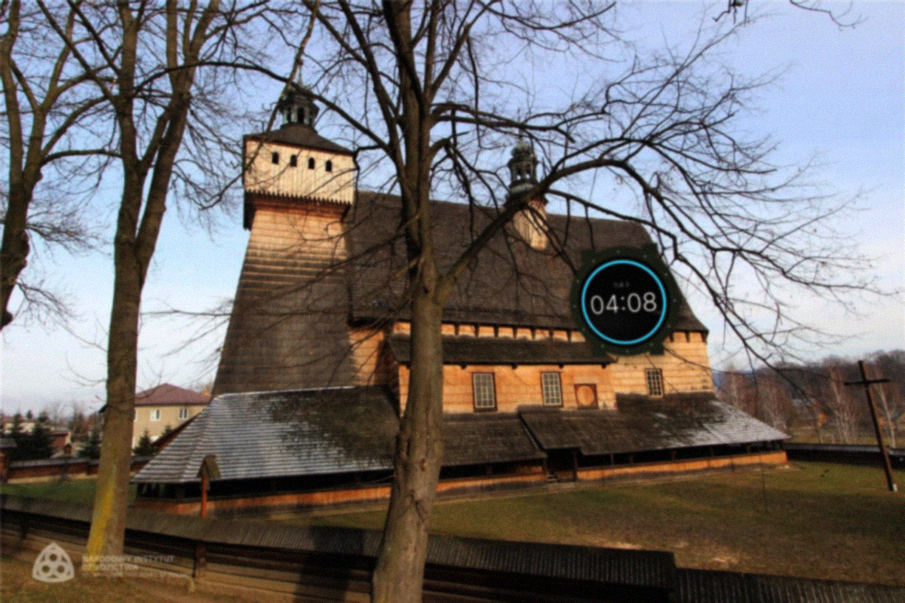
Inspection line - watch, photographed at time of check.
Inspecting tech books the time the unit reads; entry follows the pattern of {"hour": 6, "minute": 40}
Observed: {"hour": 4, "minute": 8}
